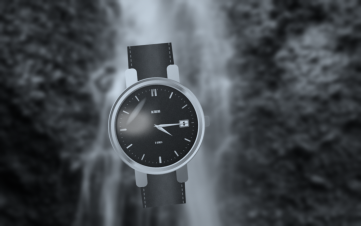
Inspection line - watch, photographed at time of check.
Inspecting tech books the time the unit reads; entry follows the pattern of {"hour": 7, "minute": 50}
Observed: {"hour": 4, "minute": 15}
